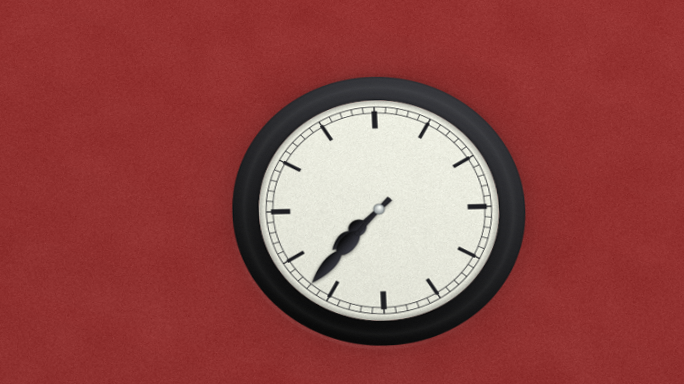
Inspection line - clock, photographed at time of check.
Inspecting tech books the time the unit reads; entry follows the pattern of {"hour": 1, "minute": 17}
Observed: {"hour": 7, "minute": 37}
